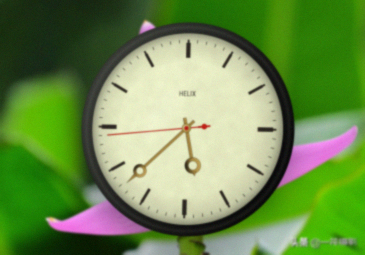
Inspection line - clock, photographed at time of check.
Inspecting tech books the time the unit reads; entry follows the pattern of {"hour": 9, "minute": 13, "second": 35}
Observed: {"hour": 5, "minute": 37, "second": 44}
